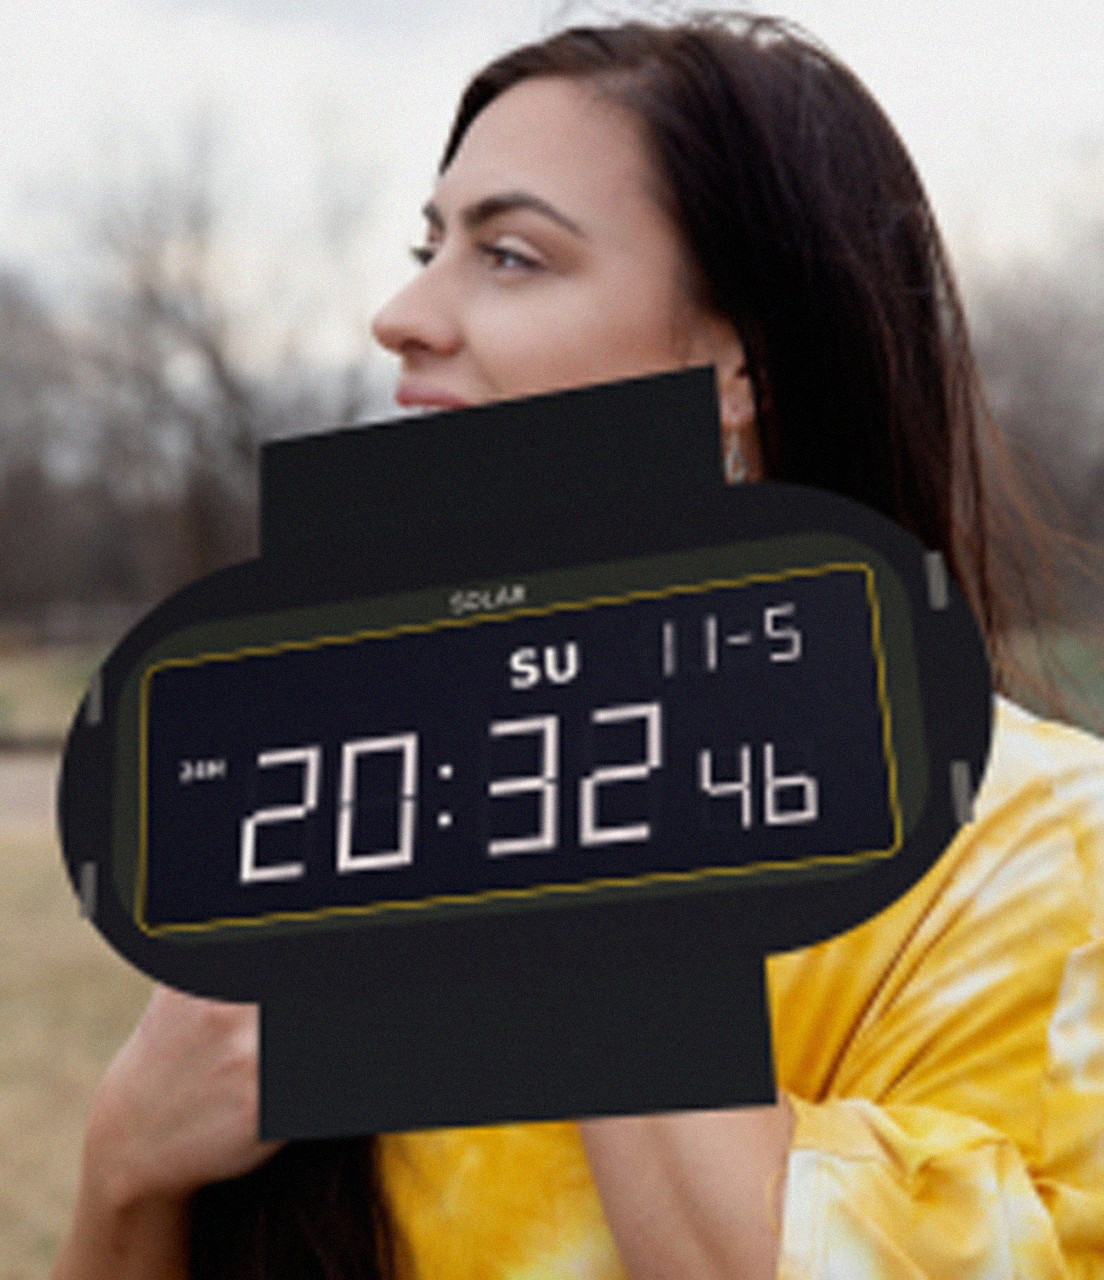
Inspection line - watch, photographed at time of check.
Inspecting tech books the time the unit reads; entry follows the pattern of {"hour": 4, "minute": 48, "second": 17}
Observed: {"hour": 20, "minute": 32, "second": 46}
